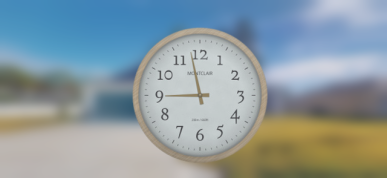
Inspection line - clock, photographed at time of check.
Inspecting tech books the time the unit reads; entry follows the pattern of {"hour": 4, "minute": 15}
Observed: {"hour": 8, "minute": 58}
